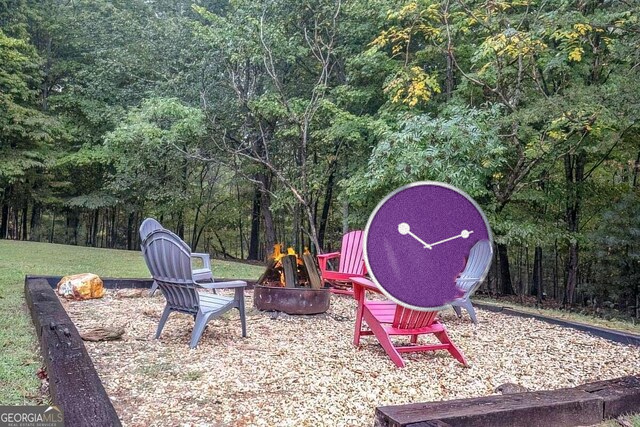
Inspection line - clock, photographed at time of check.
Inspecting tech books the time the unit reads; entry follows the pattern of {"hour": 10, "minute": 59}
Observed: {"hour": 10, "minute": 12}
